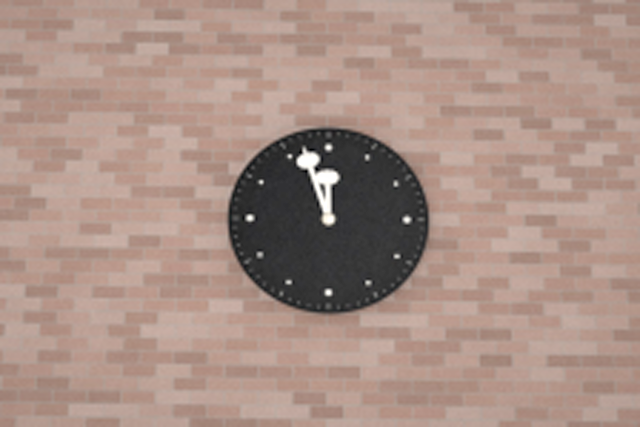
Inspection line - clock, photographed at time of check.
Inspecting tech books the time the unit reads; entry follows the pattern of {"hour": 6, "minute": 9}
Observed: {"hour": 11, "minute": 57}
